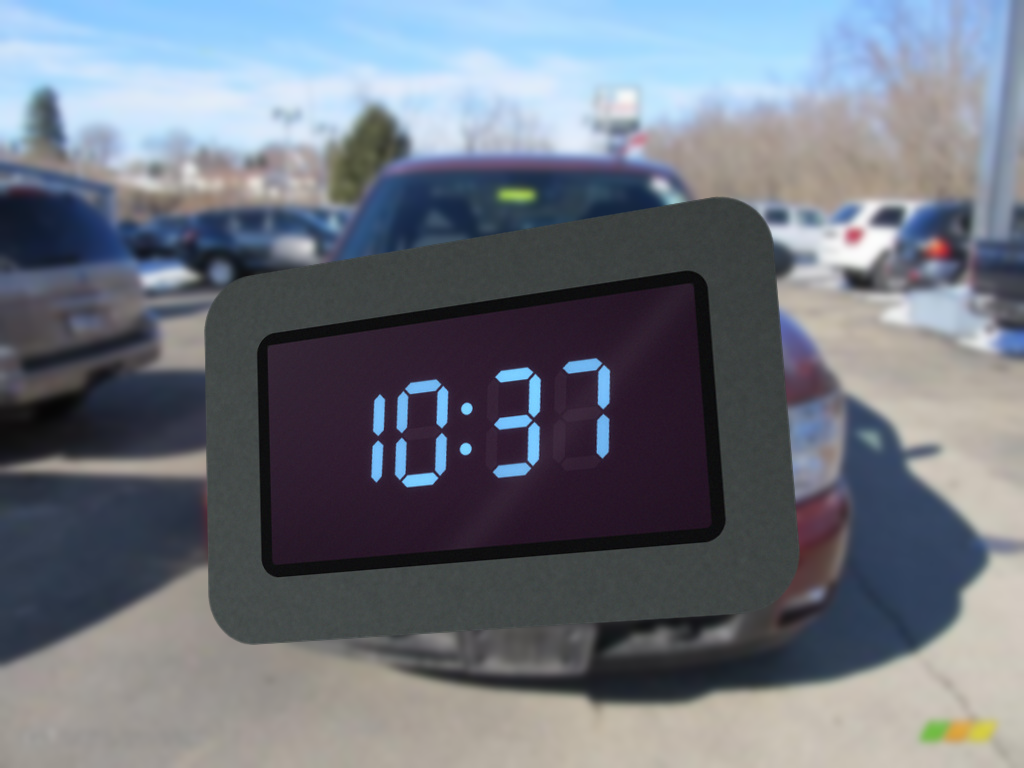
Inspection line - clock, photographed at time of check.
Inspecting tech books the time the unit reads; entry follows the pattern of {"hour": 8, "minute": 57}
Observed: {"hour": 10, "minute": 37}
